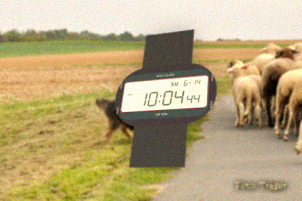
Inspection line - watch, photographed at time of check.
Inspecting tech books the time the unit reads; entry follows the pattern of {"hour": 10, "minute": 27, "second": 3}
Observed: {"hour": 10, "minute": 4, "second": 44}
